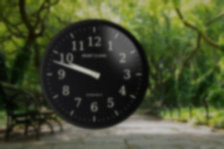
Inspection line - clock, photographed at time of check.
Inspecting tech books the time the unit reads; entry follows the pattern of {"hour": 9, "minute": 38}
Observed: {"hour": 9, "minute": 48}
